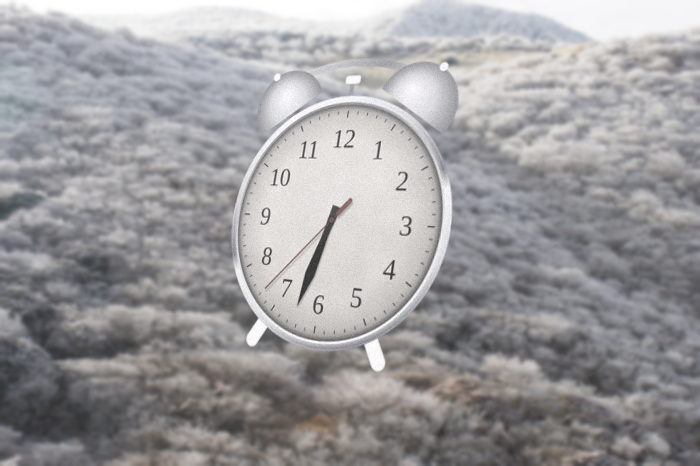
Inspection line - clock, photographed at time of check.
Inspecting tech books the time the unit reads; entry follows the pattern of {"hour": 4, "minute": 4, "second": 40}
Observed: {"hour": 6, "minute": 32, "second": 37}
